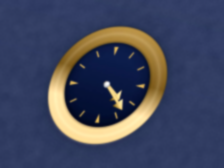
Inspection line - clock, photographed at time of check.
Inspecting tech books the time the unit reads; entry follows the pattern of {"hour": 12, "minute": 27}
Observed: {"hour": 4, "minute": 23}
